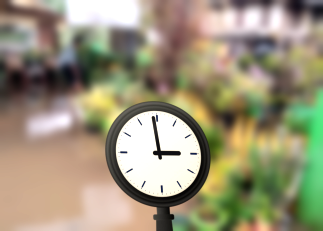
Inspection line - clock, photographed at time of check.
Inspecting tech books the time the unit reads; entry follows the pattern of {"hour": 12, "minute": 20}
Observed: {"hour": 2, "minute": 59}
